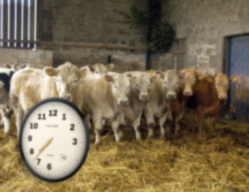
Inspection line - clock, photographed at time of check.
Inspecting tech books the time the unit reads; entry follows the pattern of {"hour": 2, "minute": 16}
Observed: {"hour": 7, "minute": 37}
